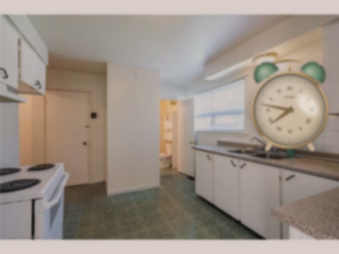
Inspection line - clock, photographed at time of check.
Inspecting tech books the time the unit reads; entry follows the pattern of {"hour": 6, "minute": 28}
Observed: {"hour": 7, "minute": 47}
